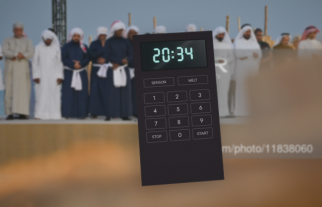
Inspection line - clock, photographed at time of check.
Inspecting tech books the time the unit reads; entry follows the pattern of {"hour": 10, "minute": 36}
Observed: {"hour": 20, "minute": 34}
